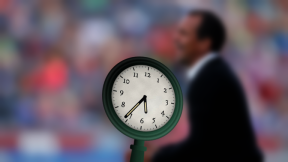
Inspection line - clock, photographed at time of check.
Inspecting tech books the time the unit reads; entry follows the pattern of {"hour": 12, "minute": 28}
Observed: {"hour": 5, "minute": 36}
